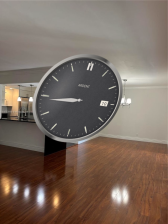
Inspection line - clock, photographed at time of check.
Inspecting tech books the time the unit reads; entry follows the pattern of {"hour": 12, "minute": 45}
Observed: {"hour": 8, "minute": 44}
